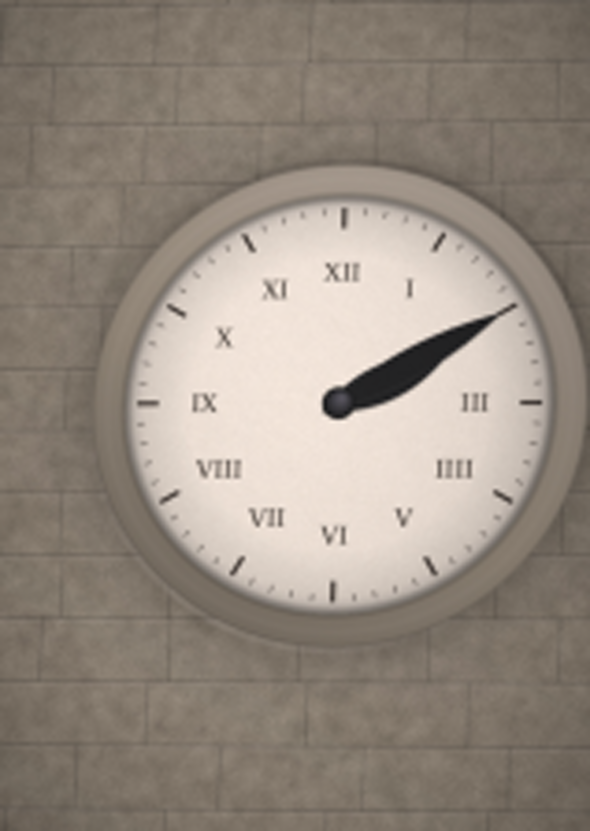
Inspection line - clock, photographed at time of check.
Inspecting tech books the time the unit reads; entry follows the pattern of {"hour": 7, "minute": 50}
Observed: {"hour": 2, "minute": 10}
